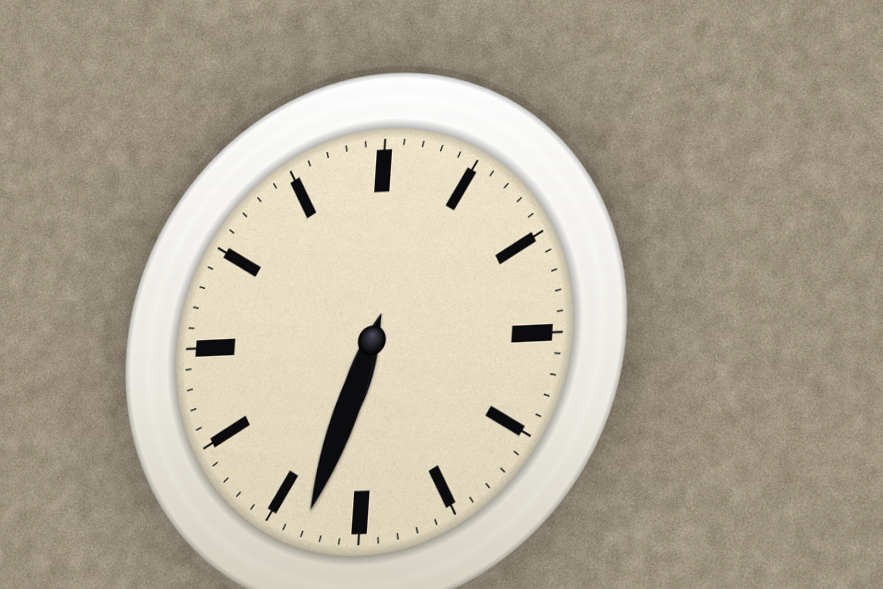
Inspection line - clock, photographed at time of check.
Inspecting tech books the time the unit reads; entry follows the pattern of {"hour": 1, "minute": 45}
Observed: {"hour": 6, "minute": 33}
